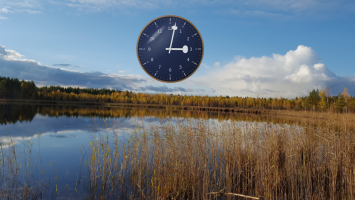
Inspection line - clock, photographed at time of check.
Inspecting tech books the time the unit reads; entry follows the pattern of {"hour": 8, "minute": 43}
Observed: {"hour": 3, "minute": 2}
